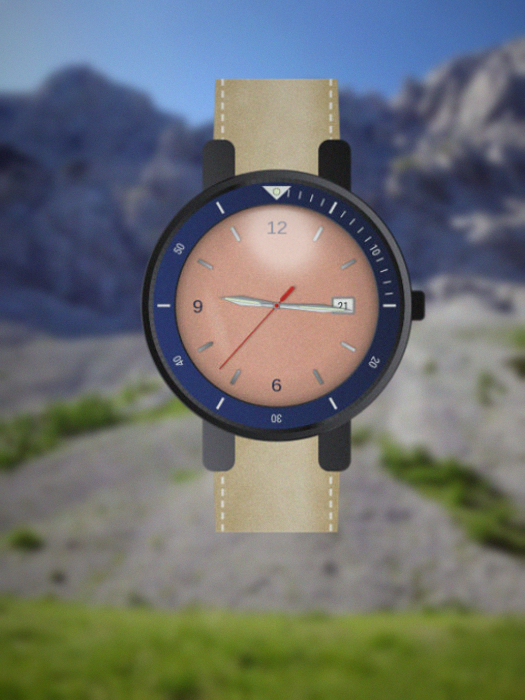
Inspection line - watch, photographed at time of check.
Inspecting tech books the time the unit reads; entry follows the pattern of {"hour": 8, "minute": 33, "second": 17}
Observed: {"hour": 9, "minute": 15, "second": 37}
